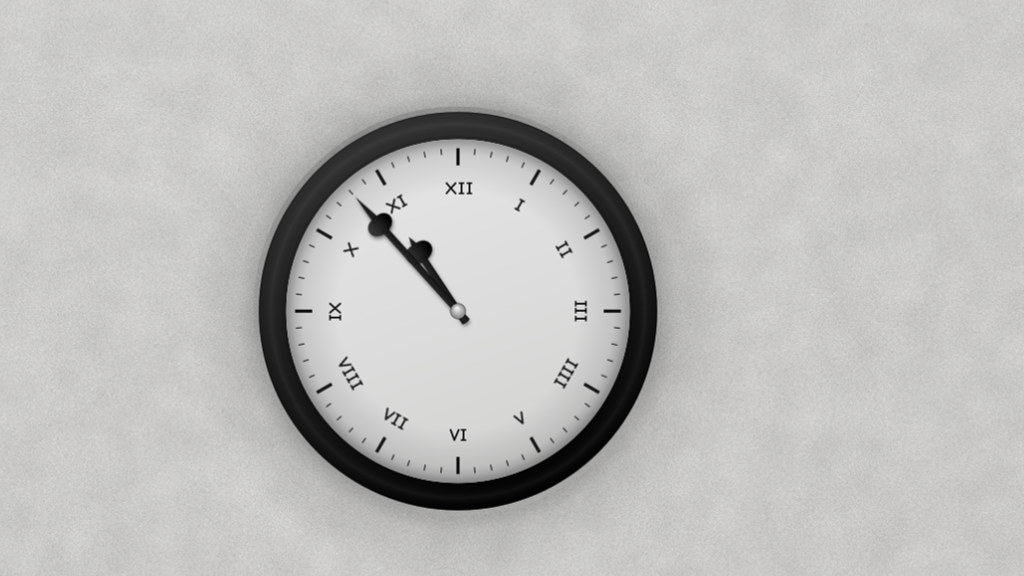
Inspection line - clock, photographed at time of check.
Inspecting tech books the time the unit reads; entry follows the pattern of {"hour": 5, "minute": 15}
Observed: {"hour": 10, "minute": 53}
